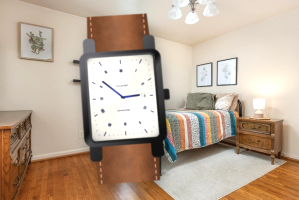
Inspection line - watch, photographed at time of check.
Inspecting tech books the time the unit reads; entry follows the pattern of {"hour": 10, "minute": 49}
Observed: {"hour": 2, "minute": 52}
